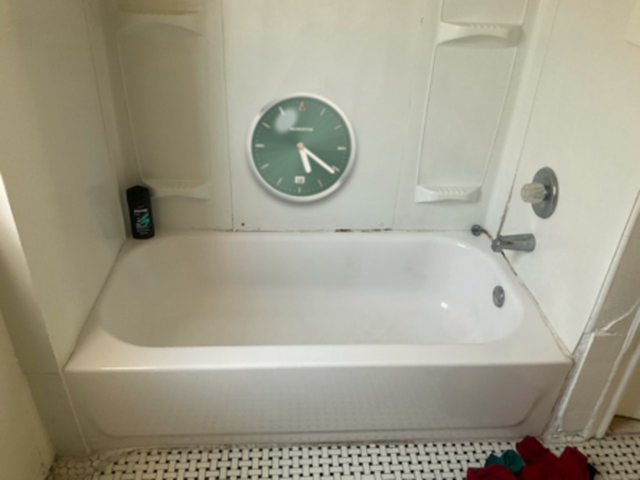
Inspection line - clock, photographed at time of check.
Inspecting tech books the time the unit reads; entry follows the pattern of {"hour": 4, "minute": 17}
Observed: {"hour": 5, "minute": 21}
